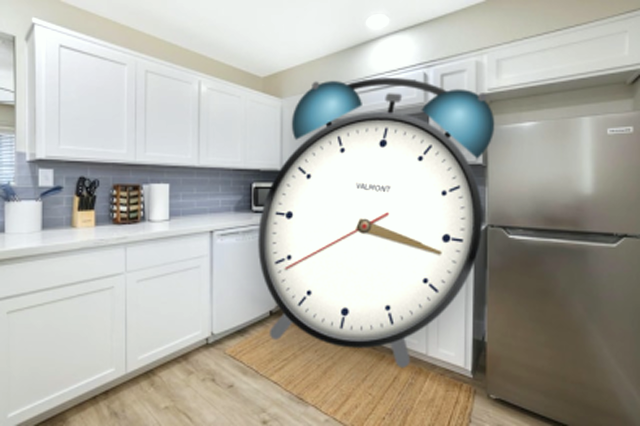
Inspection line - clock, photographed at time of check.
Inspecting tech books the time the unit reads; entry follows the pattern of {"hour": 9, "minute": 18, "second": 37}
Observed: {"hour": 3, "minute": 16, "second": 39}
